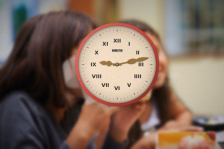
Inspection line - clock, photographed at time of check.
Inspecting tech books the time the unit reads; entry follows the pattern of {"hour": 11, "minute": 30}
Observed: {"hour": 9, "minute": 13}
